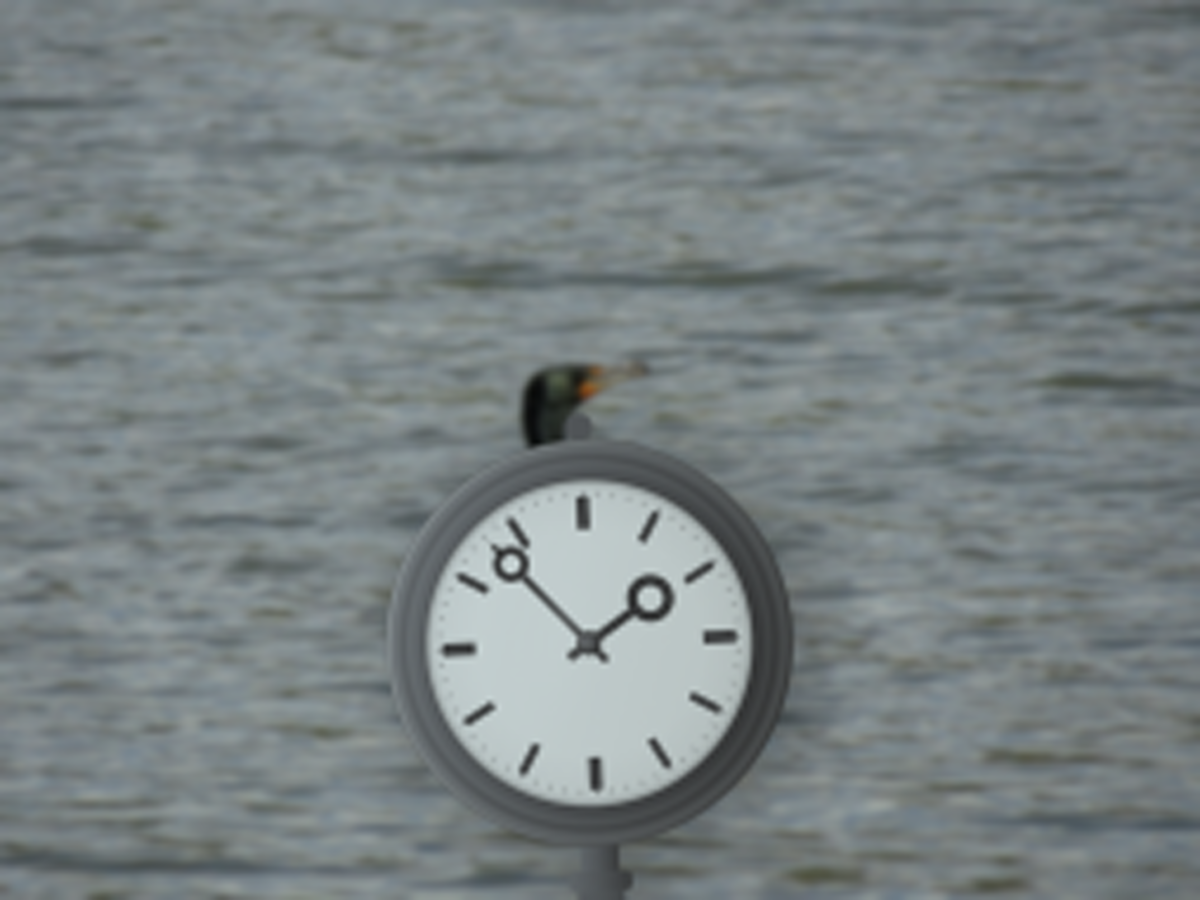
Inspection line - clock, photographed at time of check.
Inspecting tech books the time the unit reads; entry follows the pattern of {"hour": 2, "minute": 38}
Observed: {"hour": 1, "minute": 53}
